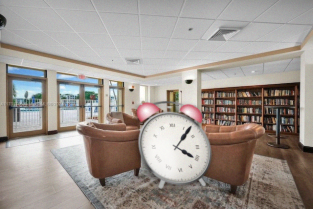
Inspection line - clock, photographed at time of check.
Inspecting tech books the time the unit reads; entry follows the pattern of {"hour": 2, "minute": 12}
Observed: {"hour": 4, "minute": 7}
